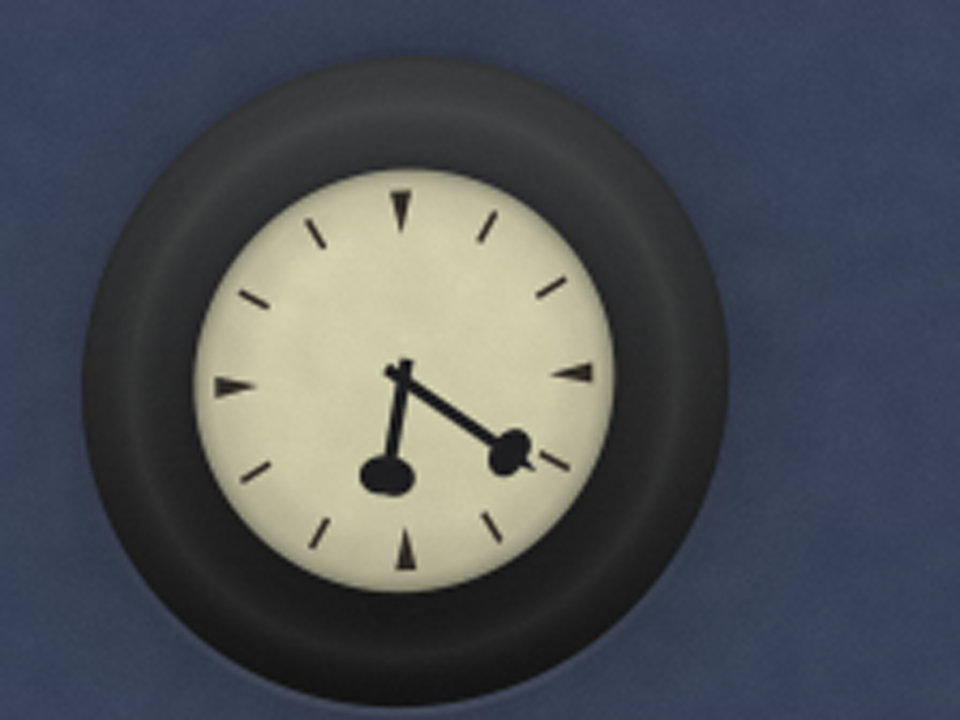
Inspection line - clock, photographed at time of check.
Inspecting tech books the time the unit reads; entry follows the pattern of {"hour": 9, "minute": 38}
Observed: {"hour": 6, "minute": 21}
